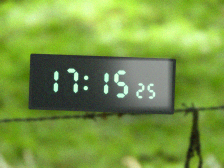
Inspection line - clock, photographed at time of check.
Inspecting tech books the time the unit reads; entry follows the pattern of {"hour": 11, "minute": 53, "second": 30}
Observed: {"hour": 17, "minute": 15, "second": 25}
